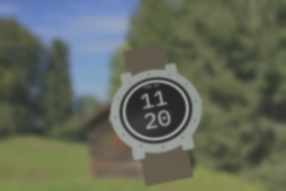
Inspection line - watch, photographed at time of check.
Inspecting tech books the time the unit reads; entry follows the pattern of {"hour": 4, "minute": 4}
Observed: {"hour": 11, "minute": 20}
